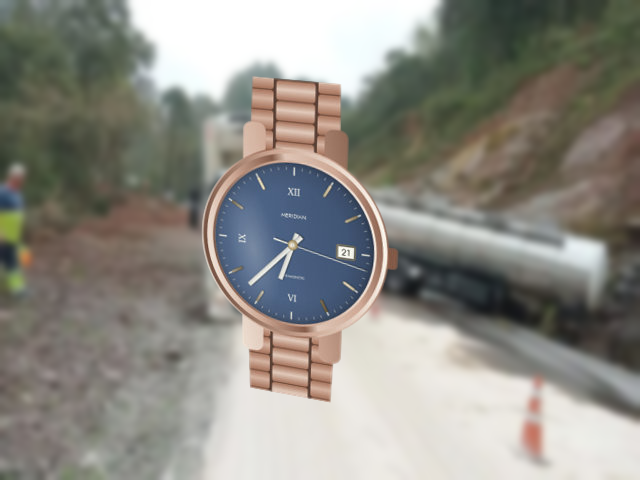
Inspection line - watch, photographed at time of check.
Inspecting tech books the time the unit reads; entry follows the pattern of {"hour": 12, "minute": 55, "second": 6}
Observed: {"hour": 6, "minute": 37, "second": 17}
